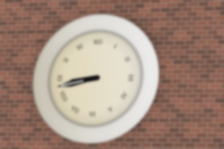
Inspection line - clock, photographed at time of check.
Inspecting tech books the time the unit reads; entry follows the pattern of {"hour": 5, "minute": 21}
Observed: {"hour": 8, "minute": 43}
